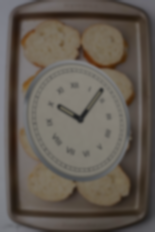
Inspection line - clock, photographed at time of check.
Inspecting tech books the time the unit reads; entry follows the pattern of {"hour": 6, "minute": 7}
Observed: {"hour": 10, "minute": 8}
